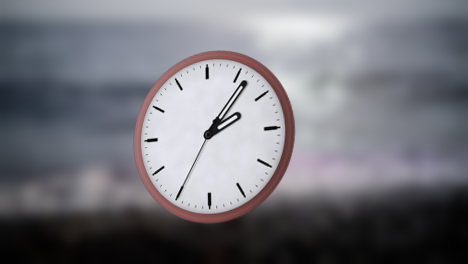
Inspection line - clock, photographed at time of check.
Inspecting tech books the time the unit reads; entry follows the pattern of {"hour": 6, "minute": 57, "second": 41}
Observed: {"hour": 2, "minute": 6, "second": 35}
